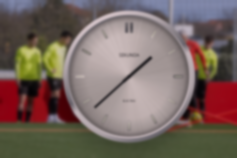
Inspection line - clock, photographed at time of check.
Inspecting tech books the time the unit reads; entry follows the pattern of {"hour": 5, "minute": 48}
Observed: {"hour": 1, "minute": 38}
